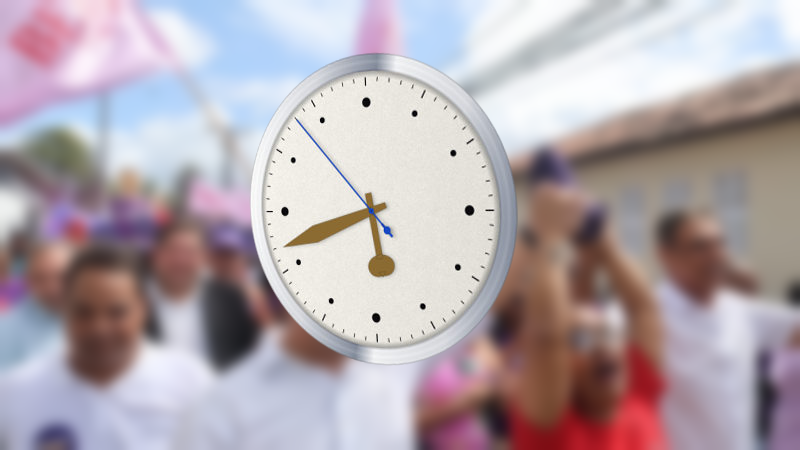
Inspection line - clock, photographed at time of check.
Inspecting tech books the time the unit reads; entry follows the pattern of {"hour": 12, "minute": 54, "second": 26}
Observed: {"hour": 5, "minute": 41, "second": 53}
